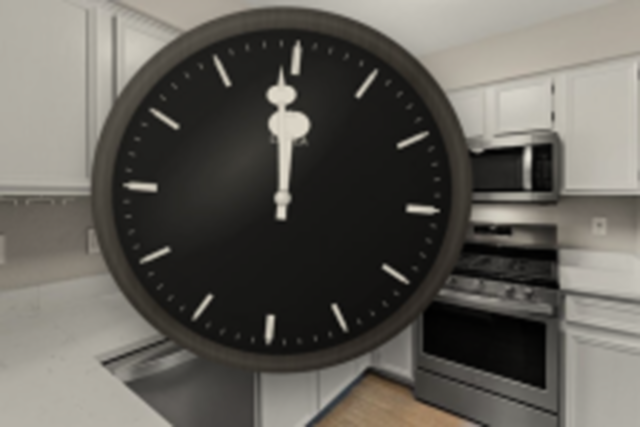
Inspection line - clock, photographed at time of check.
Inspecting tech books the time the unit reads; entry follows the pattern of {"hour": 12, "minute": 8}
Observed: {"hour": 11, "minute": 59}
